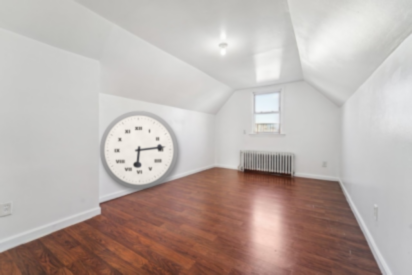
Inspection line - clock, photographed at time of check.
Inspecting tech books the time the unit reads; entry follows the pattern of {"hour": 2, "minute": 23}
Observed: {"hour": 6, "minute": 14}
